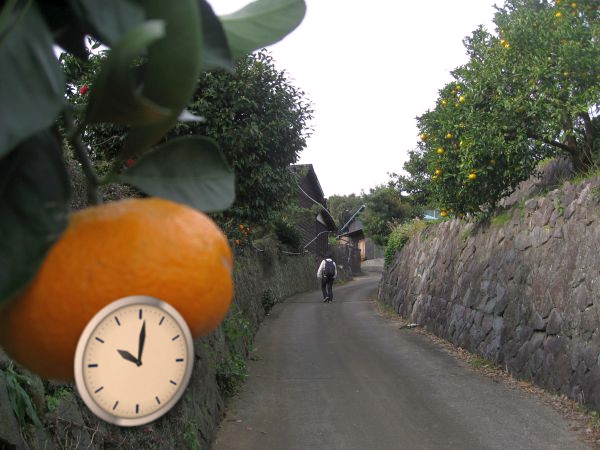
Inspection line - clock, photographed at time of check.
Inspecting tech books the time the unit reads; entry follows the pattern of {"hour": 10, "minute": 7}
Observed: {"hour": 10, "minute": 1}
